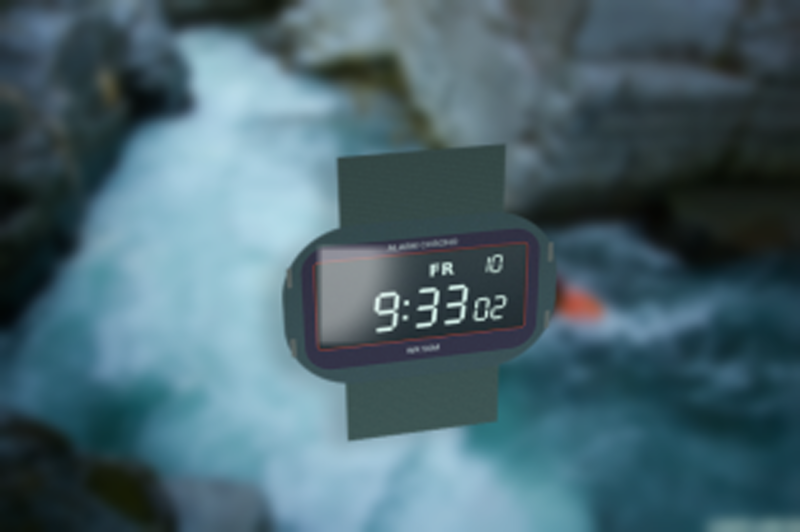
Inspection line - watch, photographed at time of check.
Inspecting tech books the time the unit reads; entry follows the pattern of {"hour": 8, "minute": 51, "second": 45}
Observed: {"hour": 9, "minute": 33, "second": 2}
